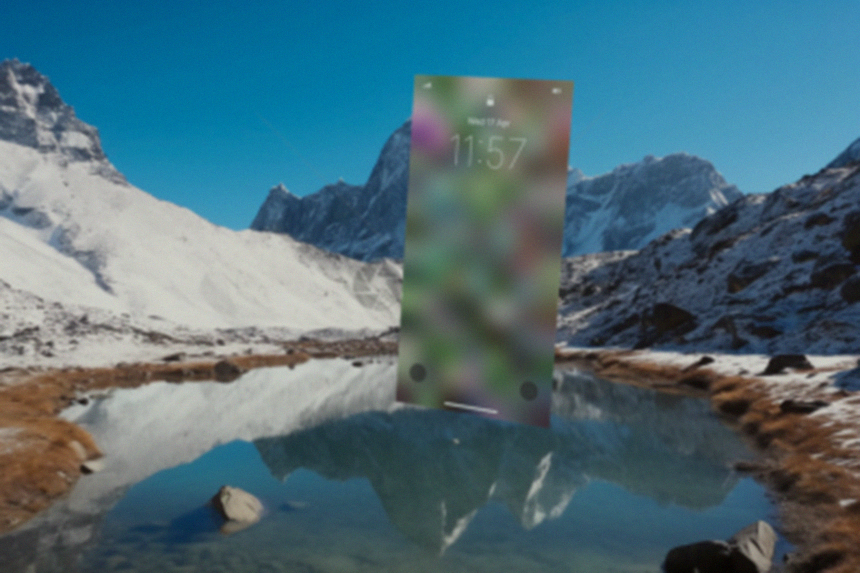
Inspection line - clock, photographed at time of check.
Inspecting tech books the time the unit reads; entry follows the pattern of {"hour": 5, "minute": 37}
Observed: {"hour": 11, "minute": 57}
